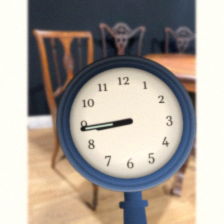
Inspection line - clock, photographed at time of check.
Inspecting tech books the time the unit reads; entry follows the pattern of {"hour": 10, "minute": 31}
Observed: {"hour": 8, "minute": 44}
